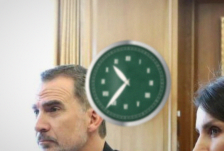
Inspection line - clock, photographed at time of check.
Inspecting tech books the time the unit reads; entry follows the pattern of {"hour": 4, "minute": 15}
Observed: {"hour": 10, "minute": 36}
